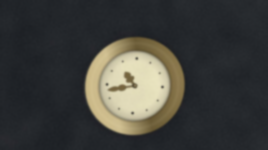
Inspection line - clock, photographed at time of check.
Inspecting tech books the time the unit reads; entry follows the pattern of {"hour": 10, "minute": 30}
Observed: {"hour": 10, "minute": 43}
